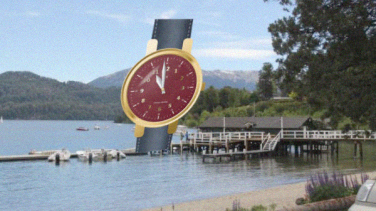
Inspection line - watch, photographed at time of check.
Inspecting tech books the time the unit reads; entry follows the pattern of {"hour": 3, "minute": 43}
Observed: {"hour": 10, "minute": 59}
